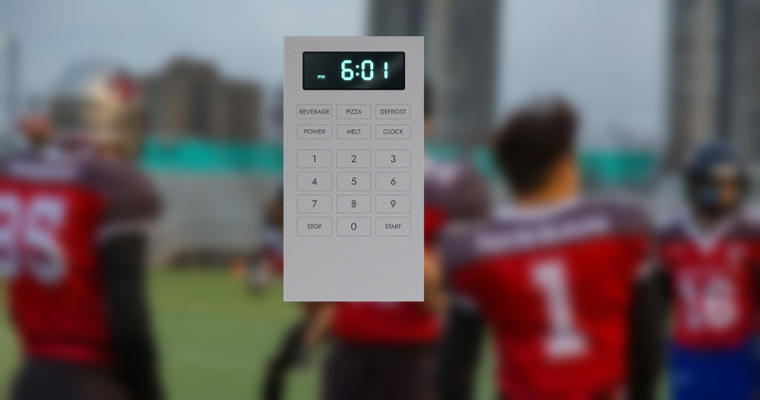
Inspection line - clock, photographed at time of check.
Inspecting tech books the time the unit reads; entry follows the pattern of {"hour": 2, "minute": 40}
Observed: {"hour": 6, "minute": 1}
